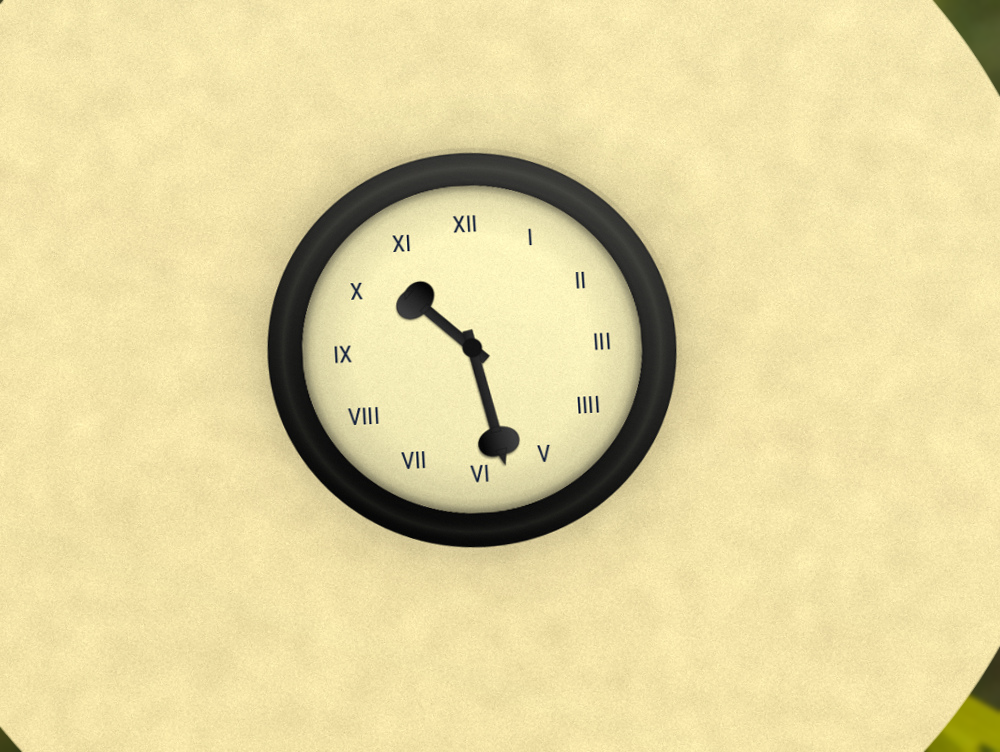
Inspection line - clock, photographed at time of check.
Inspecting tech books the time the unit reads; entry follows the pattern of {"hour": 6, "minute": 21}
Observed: {"hour": 10, "minute": 28}
